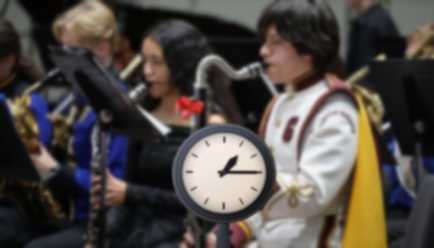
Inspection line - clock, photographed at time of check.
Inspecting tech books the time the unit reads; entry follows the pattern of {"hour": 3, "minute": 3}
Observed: {"hour": 1, "minute": 15}
